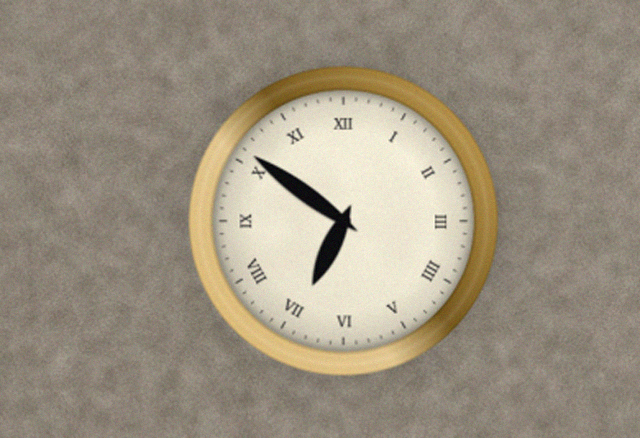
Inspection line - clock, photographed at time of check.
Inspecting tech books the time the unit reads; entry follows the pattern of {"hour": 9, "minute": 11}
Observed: {"hour": 6, "minute": 51}
